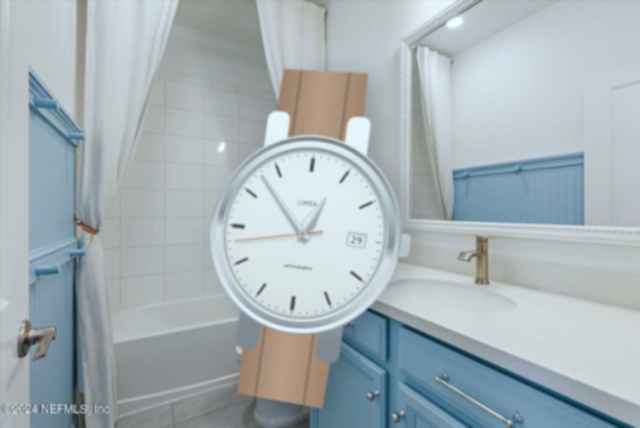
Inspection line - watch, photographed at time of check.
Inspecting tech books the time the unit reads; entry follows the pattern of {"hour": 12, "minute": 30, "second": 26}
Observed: {"hour": 12, "minute": 52, "second": 43}
